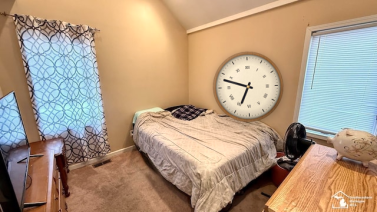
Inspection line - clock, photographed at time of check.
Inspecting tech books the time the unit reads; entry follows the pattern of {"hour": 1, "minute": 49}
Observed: {"hour": 6, "minute": 48}
